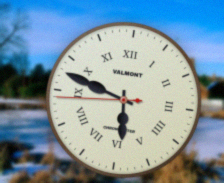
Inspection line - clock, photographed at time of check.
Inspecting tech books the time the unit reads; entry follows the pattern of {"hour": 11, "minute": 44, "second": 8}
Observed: {"hour": 5, "minute": 47, "second": 44}
